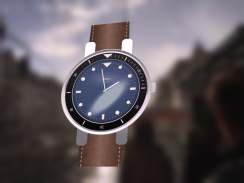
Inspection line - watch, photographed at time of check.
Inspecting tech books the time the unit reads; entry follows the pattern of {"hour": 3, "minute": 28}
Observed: {"hour": 1, "minute": 58}
